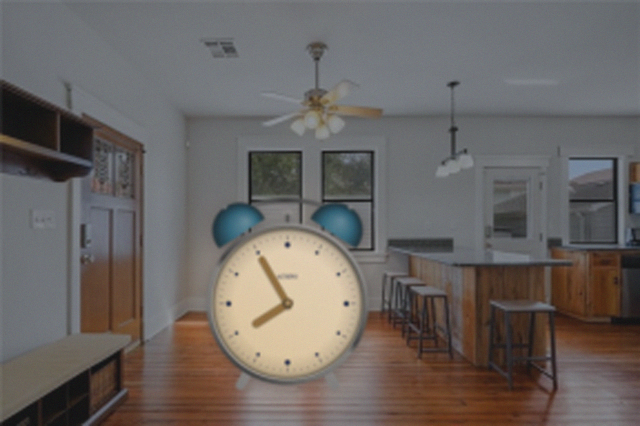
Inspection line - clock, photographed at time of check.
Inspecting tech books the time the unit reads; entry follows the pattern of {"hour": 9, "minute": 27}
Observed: {"hour": 7, "minute": 55}
